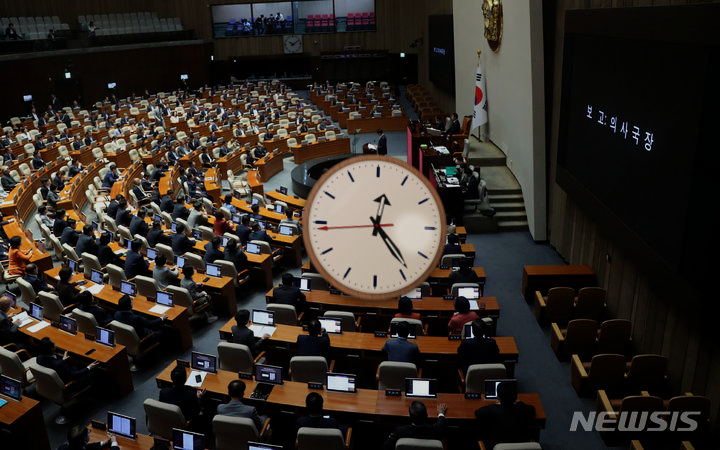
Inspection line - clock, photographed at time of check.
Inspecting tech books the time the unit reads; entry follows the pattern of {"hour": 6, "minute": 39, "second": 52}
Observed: {"hour": 12, "minute": 23, "second": 44}
